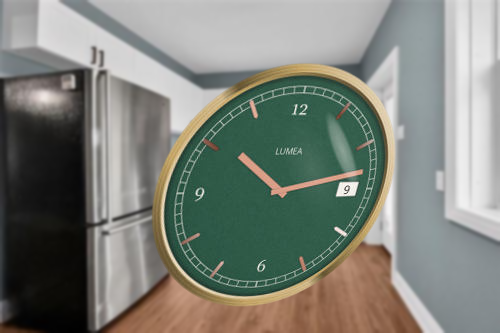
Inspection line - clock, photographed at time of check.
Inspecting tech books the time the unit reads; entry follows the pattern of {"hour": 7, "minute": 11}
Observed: {"hour": 10, "minute": 13}
